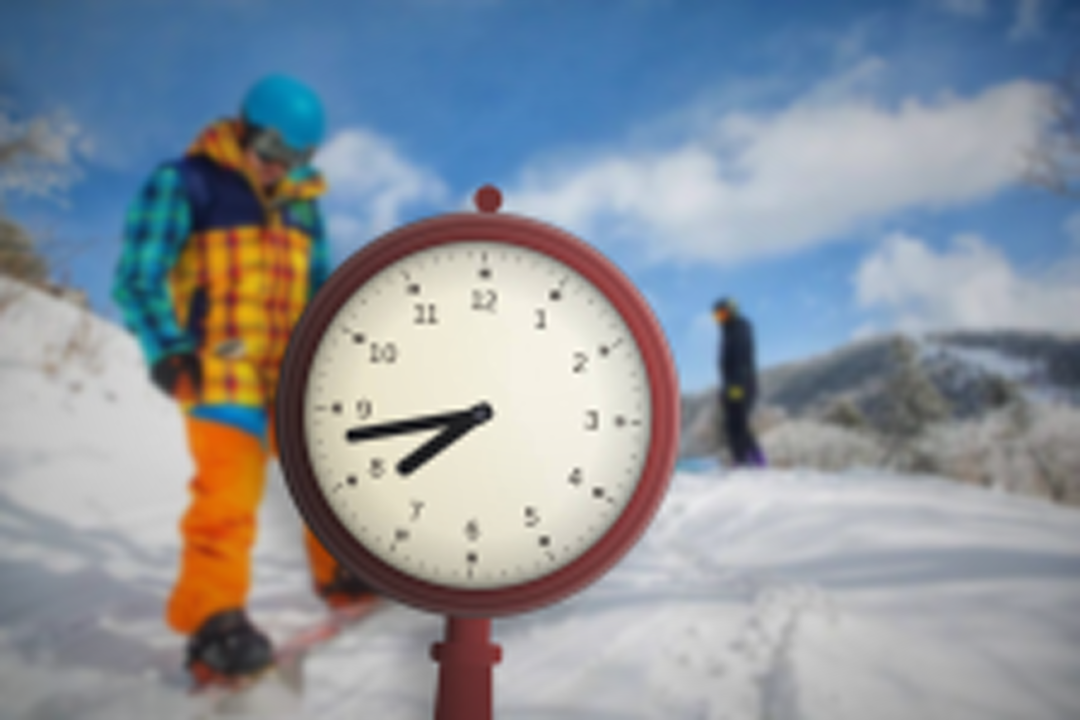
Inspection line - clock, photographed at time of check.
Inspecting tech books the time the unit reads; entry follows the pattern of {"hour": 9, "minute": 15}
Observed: {"hour": 7, "minute": 43}
